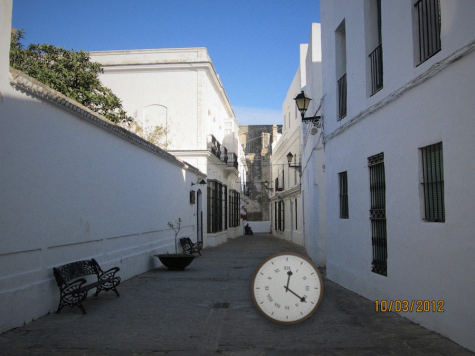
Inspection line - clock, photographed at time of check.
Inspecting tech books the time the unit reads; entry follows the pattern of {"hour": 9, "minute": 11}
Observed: {"hour": 12, "minute": 21}
